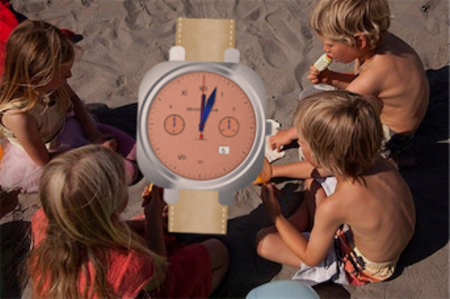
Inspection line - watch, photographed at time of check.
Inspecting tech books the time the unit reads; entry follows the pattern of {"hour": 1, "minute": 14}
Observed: {"hour": 12, "minute": 3}
